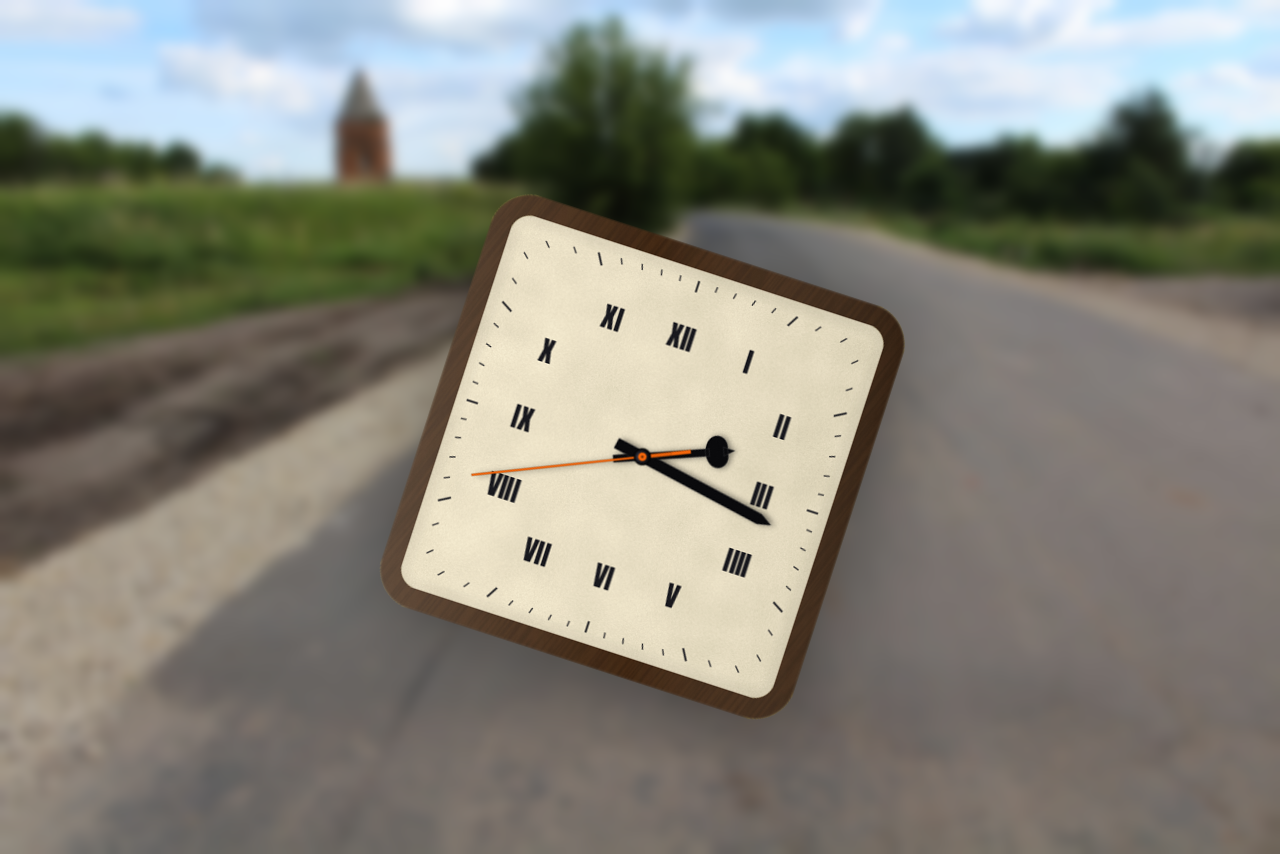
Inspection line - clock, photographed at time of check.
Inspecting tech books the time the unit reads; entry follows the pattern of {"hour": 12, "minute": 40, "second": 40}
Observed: {"hour": 2, "minute": 16, "second": 41}
